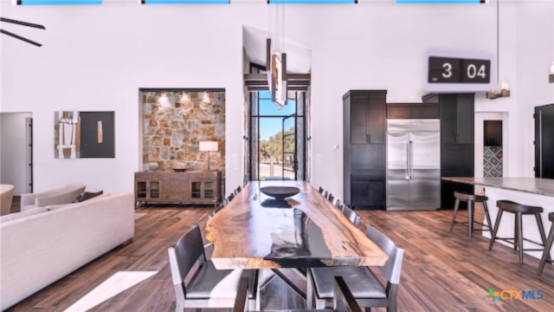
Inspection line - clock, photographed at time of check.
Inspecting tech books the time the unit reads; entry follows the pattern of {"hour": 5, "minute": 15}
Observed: {"hour": 3, "minute": 4}
